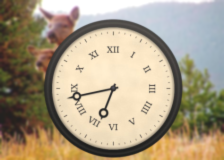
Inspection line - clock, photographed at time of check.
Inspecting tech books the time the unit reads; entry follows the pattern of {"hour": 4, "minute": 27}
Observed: {"hour": 6, "minute": 43}
